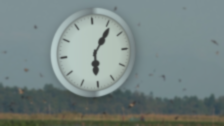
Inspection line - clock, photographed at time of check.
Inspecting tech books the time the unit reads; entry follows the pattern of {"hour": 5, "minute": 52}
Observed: {"hour": 6, "minute": 6}
